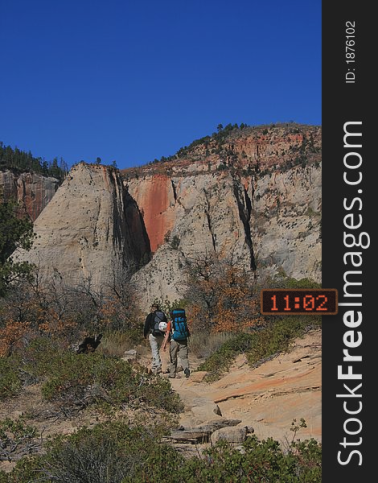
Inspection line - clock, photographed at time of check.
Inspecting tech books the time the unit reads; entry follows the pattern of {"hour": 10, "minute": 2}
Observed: {"hour": 11, "minute": 2}
